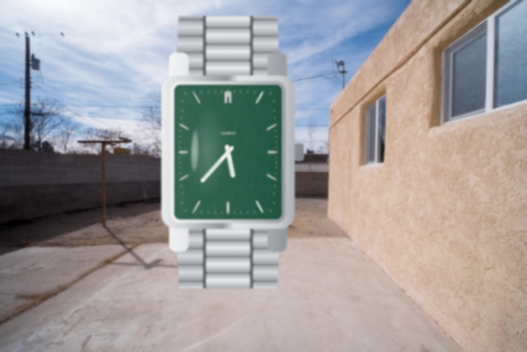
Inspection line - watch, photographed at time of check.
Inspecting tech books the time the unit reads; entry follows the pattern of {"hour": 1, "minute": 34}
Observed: {"hour": 5, "minute": 37}
